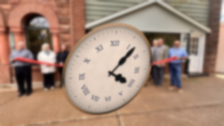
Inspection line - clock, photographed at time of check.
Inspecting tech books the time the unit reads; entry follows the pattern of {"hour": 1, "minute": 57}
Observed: {"hour": 4, "minute": 7}
